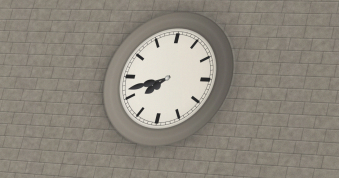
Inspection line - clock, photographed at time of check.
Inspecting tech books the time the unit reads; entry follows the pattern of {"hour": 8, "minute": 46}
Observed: {"hour": 7, "minute": 42}
